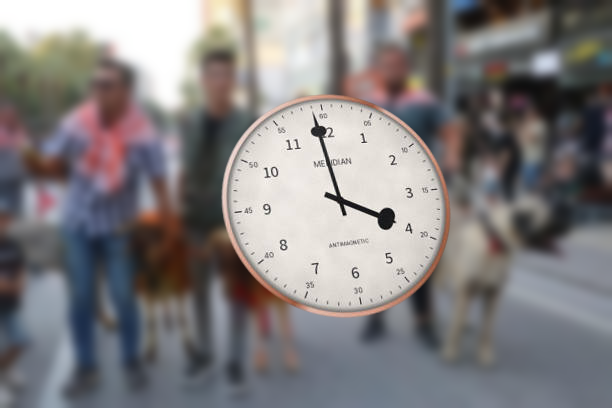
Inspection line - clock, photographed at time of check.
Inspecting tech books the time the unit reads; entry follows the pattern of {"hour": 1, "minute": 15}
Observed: {"hour": 3, "minute": 59}
